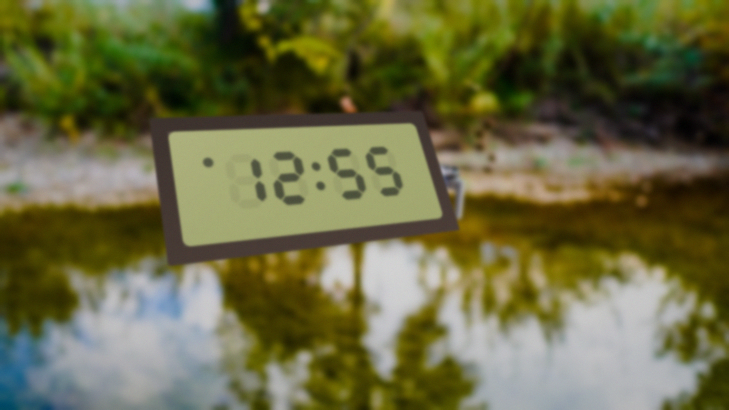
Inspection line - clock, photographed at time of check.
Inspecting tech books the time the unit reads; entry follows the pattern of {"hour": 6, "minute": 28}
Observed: {"hour": 12, "minute": 55}
